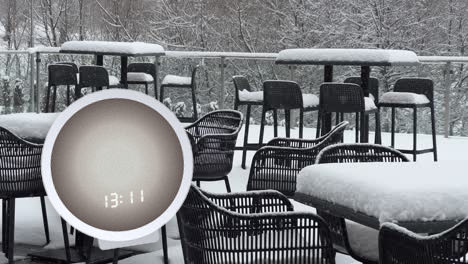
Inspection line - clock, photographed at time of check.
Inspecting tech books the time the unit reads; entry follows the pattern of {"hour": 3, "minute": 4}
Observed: {"hour": 13, "minute": 11}
